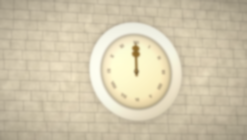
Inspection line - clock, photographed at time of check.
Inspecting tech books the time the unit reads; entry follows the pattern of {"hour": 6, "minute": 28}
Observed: {"hour": 12, "minute": 0}
